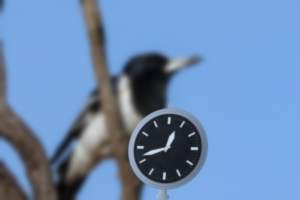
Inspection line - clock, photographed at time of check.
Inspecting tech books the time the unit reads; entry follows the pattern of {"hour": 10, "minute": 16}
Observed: {"hour": 12, "minute": 42}
